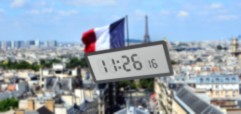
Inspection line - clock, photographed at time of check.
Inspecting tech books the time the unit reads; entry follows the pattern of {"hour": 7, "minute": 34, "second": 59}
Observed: {"hour": 11, "minute": 26, "second": 16}
